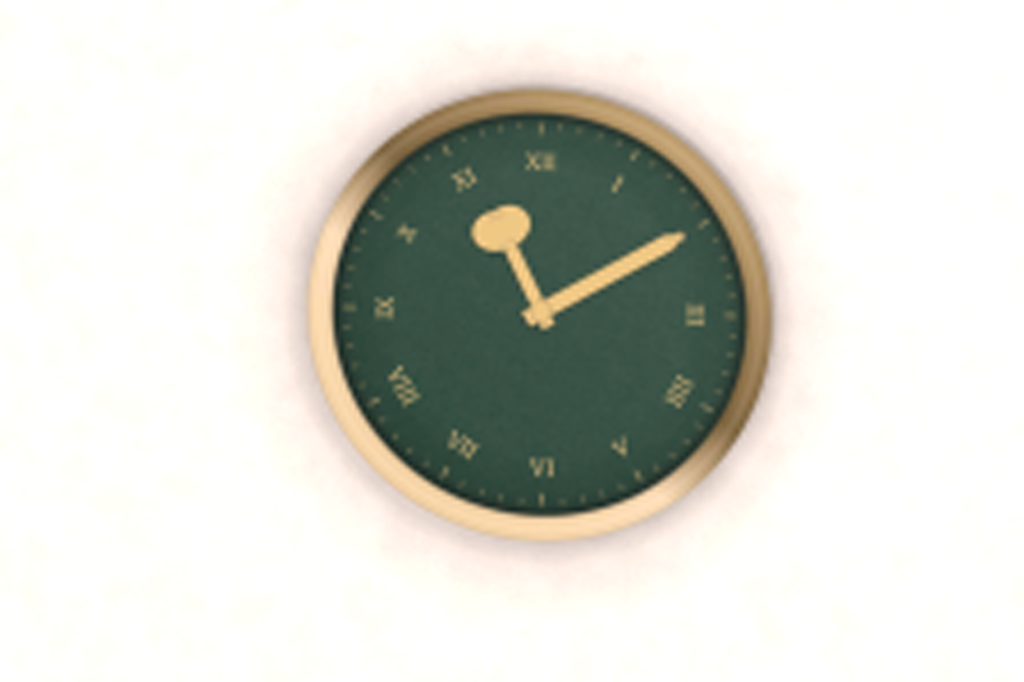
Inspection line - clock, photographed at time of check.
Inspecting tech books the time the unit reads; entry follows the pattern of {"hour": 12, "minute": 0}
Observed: {"hour": 11, "minute": 10}
